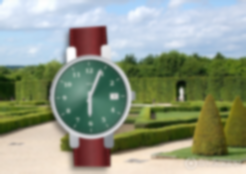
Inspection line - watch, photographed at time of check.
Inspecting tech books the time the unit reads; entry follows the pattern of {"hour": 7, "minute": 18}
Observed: {"hour": 6, "minute": 4}
